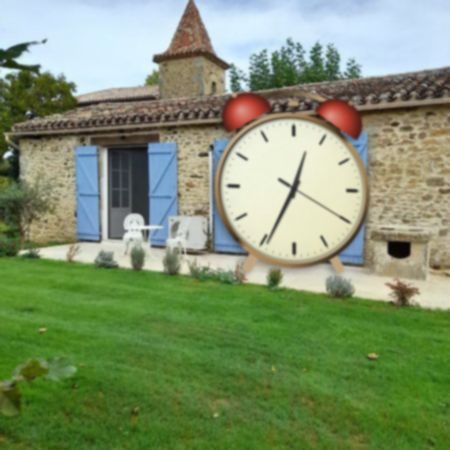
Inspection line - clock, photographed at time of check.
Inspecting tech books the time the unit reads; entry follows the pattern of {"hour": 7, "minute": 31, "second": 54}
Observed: {"hour": 12, "minute": 34, "second": 20}
